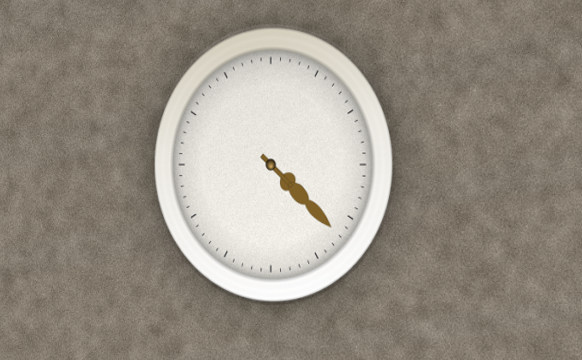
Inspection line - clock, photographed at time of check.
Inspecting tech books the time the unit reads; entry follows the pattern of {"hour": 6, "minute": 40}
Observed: {"hour": 4, "minute": 22}
